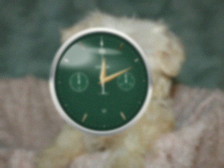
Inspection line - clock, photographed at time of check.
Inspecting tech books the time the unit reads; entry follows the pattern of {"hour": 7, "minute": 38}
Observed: {"hour": 12, "minute": 11}
